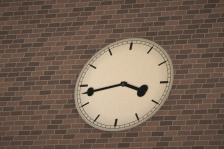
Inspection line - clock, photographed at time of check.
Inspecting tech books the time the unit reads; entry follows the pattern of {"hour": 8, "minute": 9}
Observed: {"hour": 3, "minute": 43}
